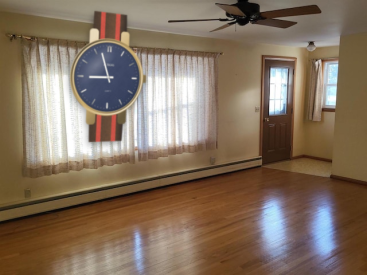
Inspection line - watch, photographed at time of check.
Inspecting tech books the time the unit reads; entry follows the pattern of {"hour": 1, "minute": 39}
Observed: {"hour": 8, "minute": 57}
